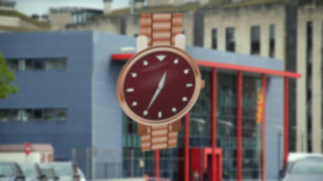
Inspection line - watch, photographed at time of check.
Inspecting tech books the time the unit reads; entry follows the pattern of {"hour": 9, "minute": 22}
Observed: {"hour": 12, "minute": 35}
